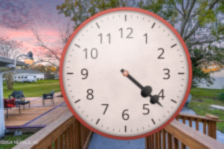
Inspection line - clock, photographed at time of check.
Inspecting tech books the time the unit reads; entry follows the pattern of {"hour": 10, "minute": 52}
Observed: {"hour": 4, "minute": 22}
